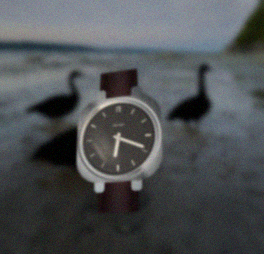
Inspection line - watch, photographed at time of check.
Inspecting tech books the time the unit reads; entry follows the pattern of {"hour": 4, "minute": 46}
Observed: {"hour": 6, "minute": 19}
